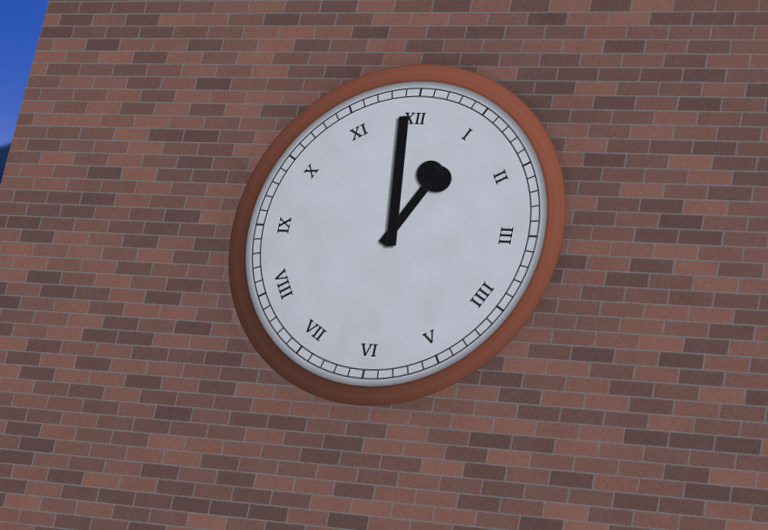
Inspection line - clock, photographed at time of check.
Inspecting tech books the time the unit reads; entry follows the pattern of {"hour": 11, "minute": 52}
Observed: {"hour": 12, "minute": 59}
